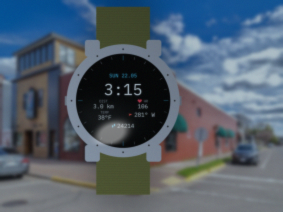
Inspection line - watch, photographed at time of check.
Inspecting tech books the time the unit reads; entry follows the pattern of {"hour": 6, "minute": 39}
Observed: {"hour": 3, "minute": 15}
